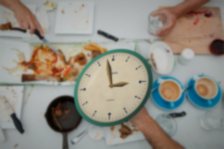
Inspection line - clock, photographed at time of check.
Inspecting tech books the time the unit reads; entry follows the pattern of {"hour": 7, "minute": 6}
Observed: {"hour": 2, "minute": 58}
